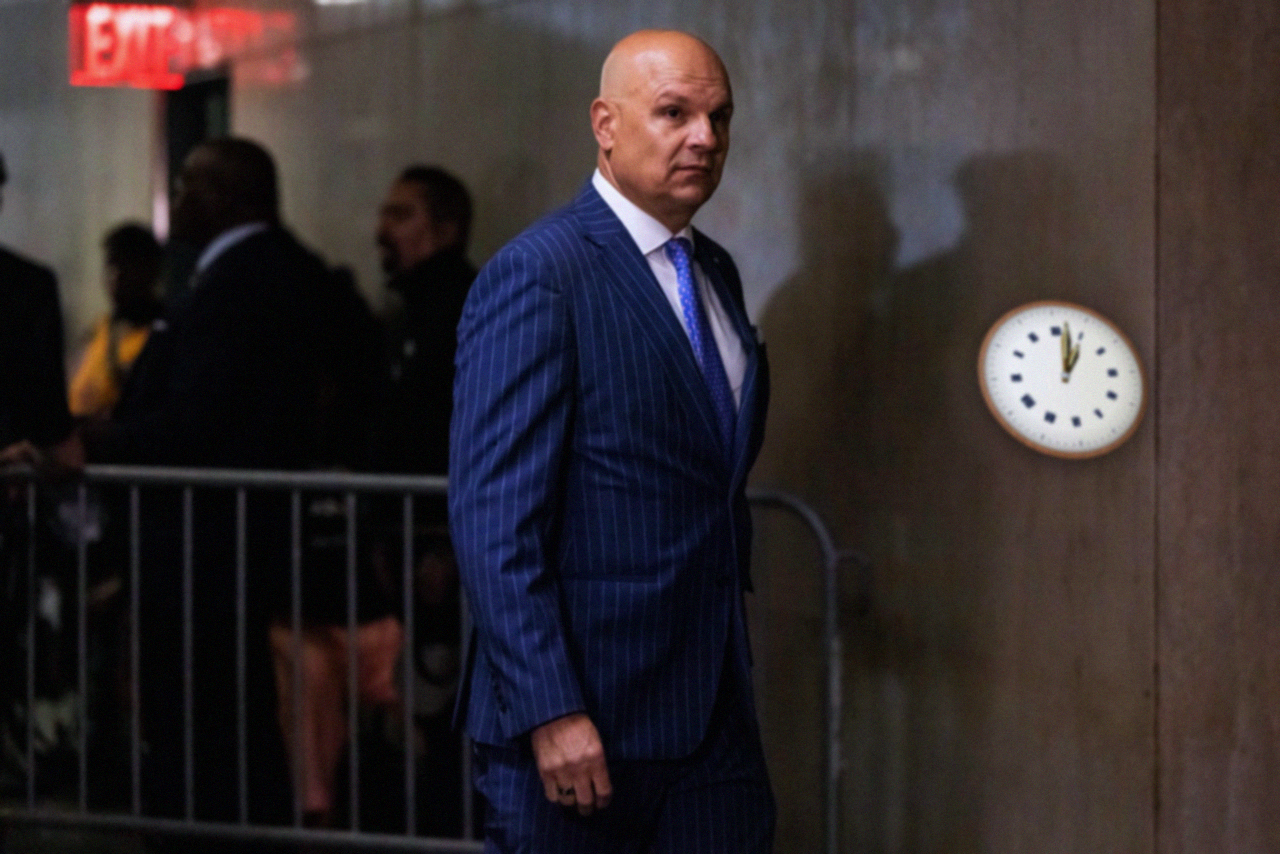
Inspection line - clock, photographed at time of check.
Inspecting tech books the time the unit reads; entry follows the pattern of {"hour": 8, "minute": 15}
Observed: {"hour": 1, "minute": 2}
